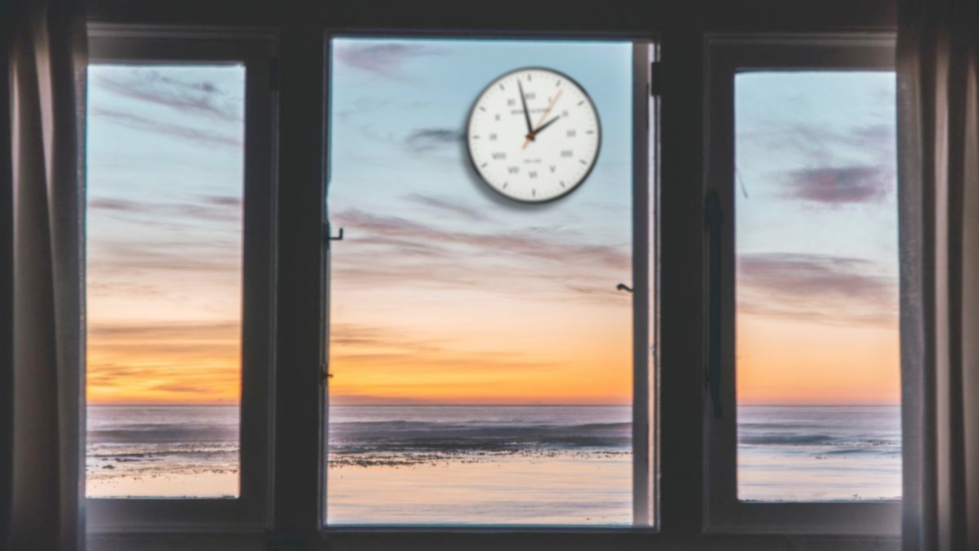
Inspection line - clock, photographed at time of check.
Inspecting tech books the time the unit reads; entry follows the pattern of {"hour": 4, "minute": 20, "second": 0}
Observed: {"hour": 1, "minute": 58, "second": 6}
